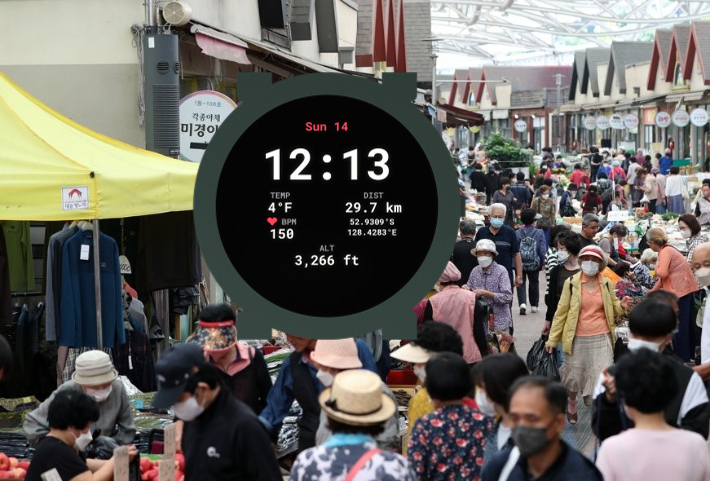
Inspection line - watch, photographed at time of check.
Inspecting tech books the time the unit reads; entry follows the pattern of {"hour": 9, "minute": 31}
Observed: {"hour": 12, "minute": 13}
